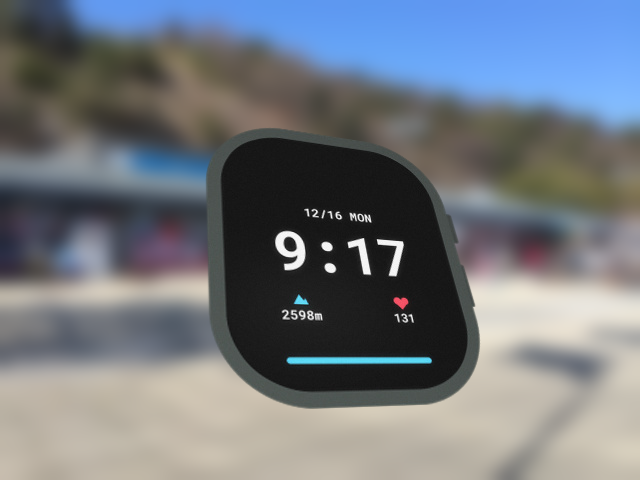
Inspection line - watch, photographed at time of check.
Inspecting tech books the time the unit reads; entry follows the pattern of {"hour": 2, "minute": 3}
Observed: {"hour": 9, "minute": 17}
